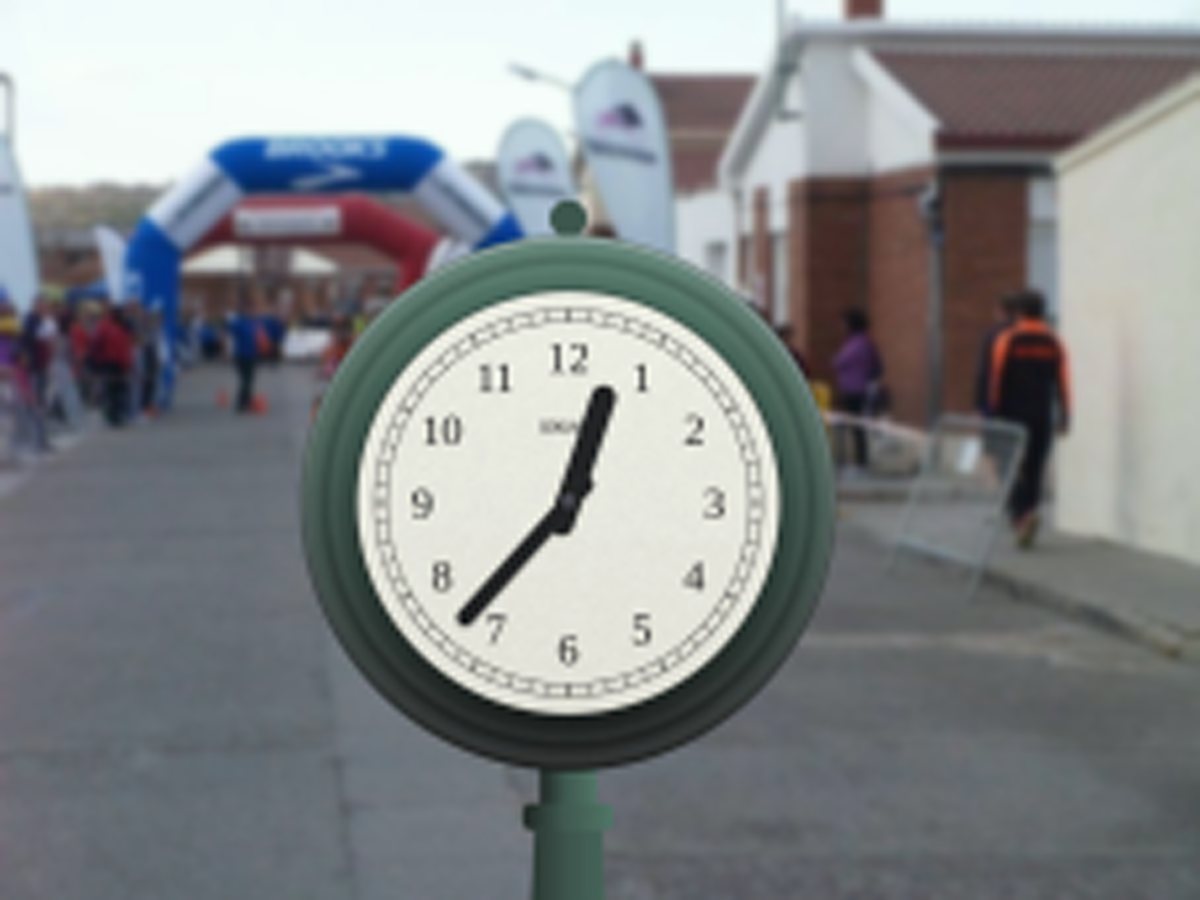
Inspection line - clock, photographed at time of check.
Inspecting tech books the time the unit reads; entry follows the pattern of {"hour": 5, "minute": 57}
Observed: {"hour": 12, "minute": 37}
